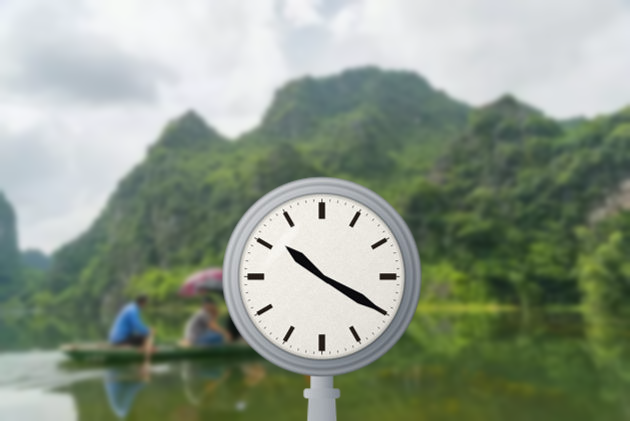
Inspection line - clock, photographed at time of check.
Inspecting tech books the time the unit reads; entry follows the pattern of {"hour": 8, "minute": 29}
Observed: {"hour": 10, "minute": 20}
